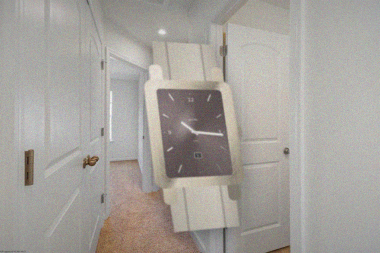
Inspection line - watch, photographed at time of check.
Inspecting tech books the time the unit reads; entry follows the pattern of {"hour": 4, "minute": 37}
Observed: {"hour": 10, "minute": 16}
